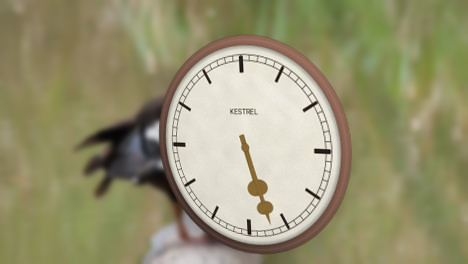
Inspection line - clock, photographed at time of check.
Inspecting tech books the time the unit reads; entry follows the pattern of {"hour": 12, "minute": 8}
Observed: {"hour": 5, "minute": 27}
